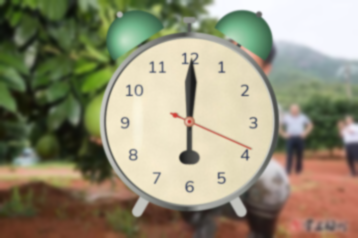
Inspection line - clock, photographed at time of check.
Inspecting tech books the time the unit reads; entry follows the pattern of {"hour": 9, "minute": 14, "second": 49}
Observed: {"hour": 6, "minute": 0, "second": 19}
